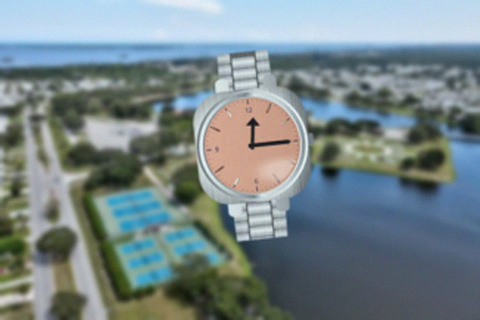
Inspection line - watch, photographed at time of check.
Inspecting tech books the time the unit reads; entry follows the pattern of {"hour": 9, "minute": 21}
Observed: {"hour": 12, "minute": 15}
